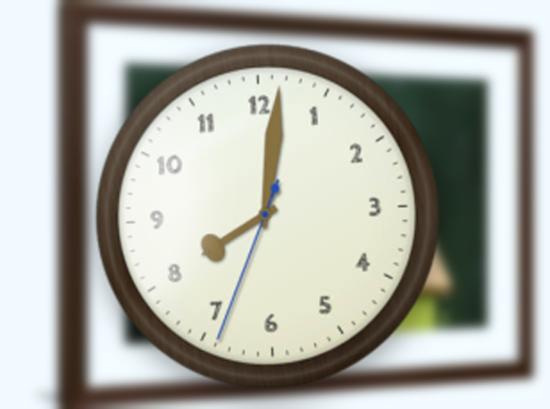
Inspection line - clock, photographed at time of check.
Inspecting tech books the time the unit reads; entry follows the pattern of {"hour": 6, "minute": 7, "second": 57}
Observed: {"hour": 8, "minute": 1, "second": 34}
